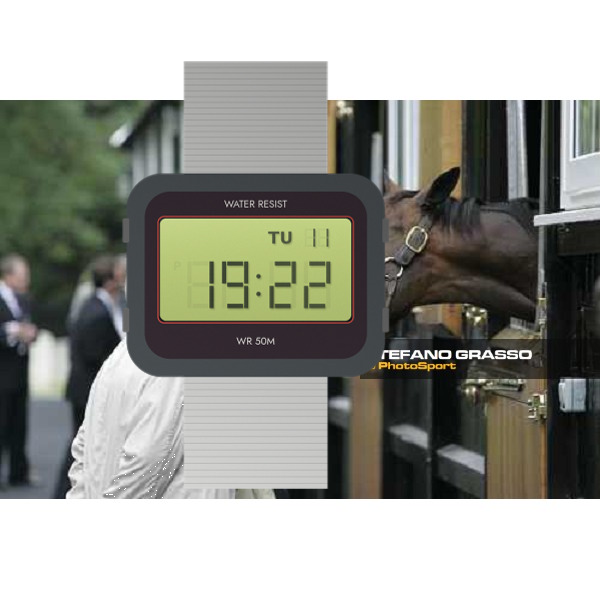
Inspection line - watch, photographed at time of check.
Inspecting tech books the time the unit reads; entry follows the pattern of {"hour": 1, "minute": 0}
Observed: {"hour": 19, "minute": 22}
